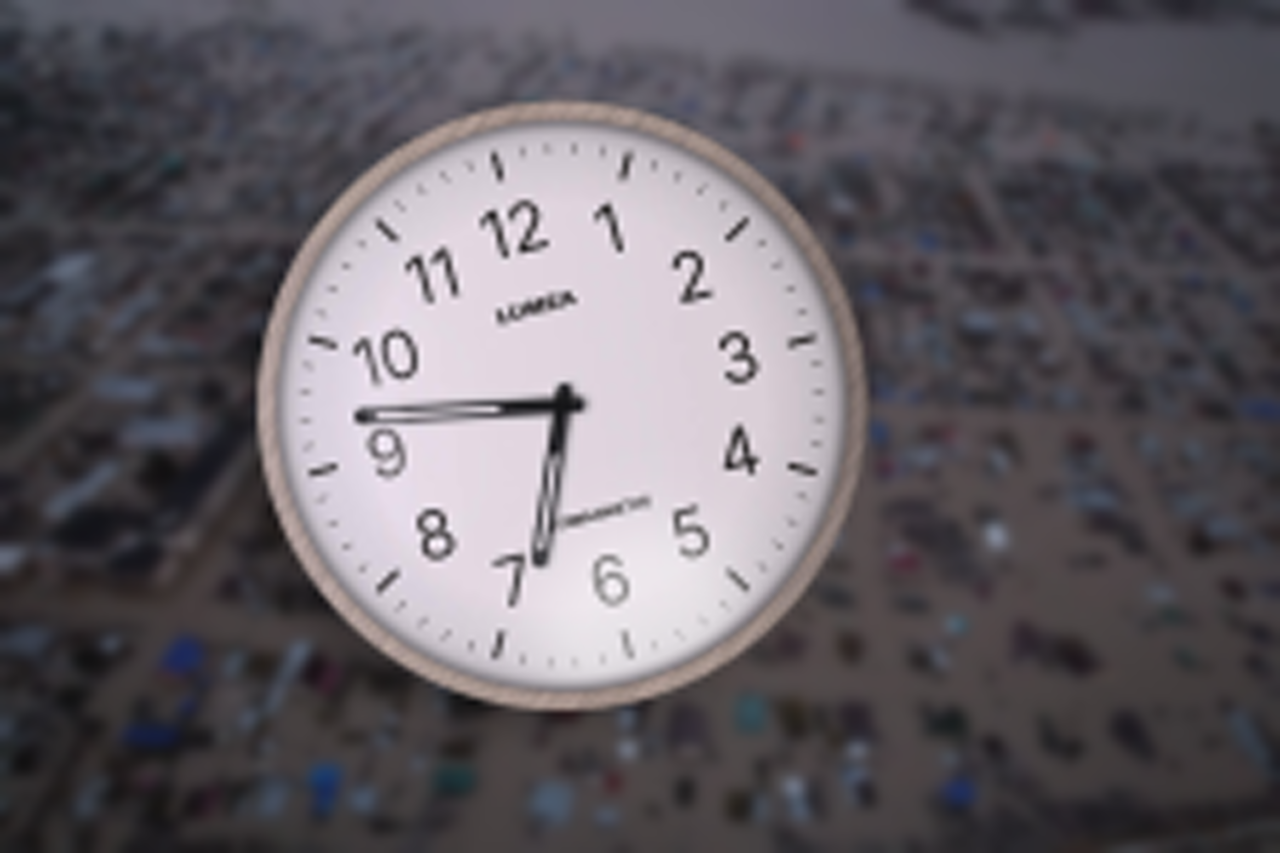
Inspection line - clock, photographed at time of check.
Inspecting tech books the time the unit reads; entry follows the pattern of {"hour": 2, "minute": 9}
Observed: {"hour": 6, "minute": 47}
